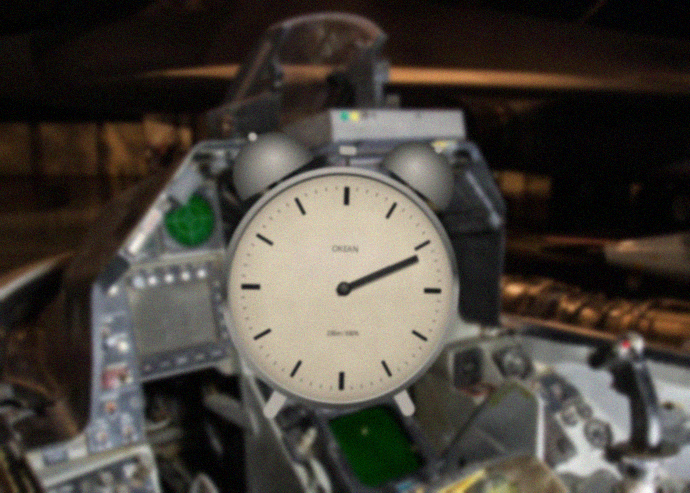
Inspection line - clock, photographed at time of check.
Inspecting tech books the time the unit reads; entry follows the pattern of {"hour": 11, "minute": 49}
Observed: {"hour": 2, "minute": 11}
